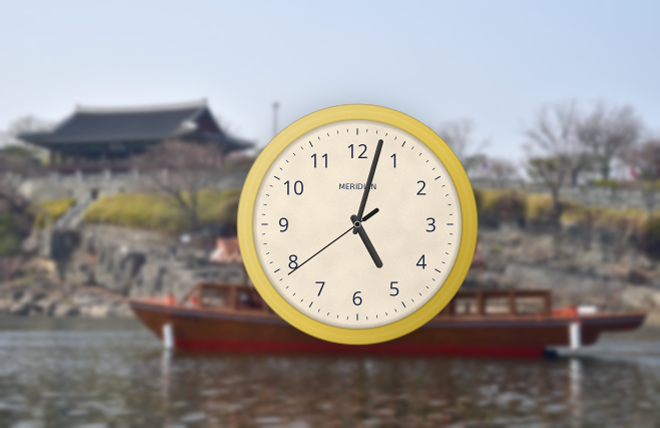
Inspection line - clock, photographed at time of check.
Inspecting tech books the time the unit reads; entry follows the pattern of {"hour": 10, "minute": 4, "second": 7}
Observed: {"hour": 5, "minute": 2, "second": 39}
